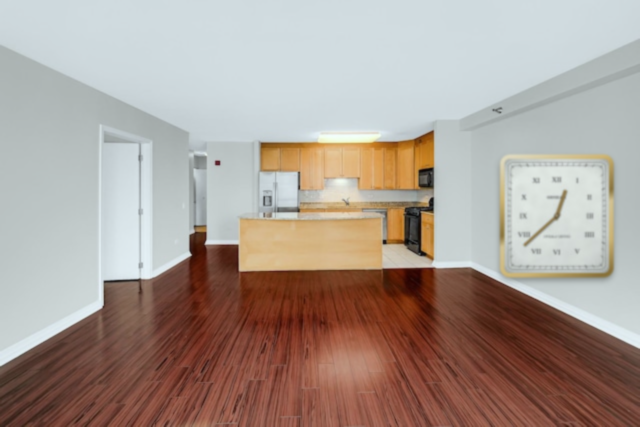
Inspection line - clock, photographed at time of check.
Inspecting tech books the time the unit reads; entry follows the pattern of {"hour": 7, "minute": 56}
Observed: {"hour": 12, "minute": 38}
